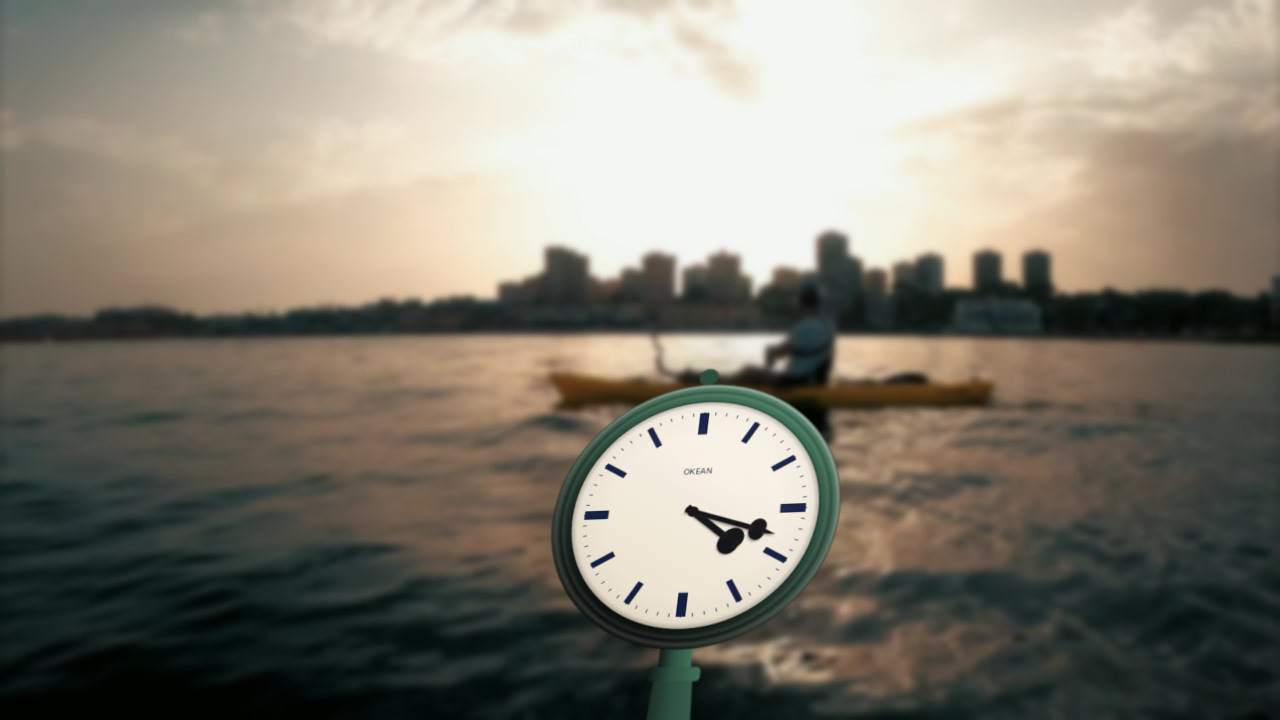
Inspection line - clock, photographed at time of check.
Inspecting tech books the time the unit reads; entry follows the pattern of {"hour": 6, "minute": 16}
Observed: {"hour": 4, "minute": 18}
